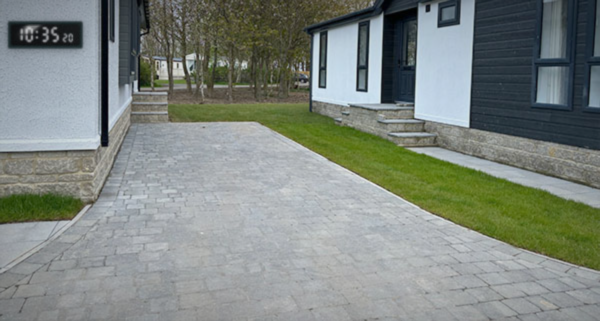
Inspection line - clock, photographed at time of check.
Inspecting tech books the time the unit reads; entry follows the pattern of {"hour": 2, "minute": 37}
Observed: {"hour": 10, "minute": 35}
